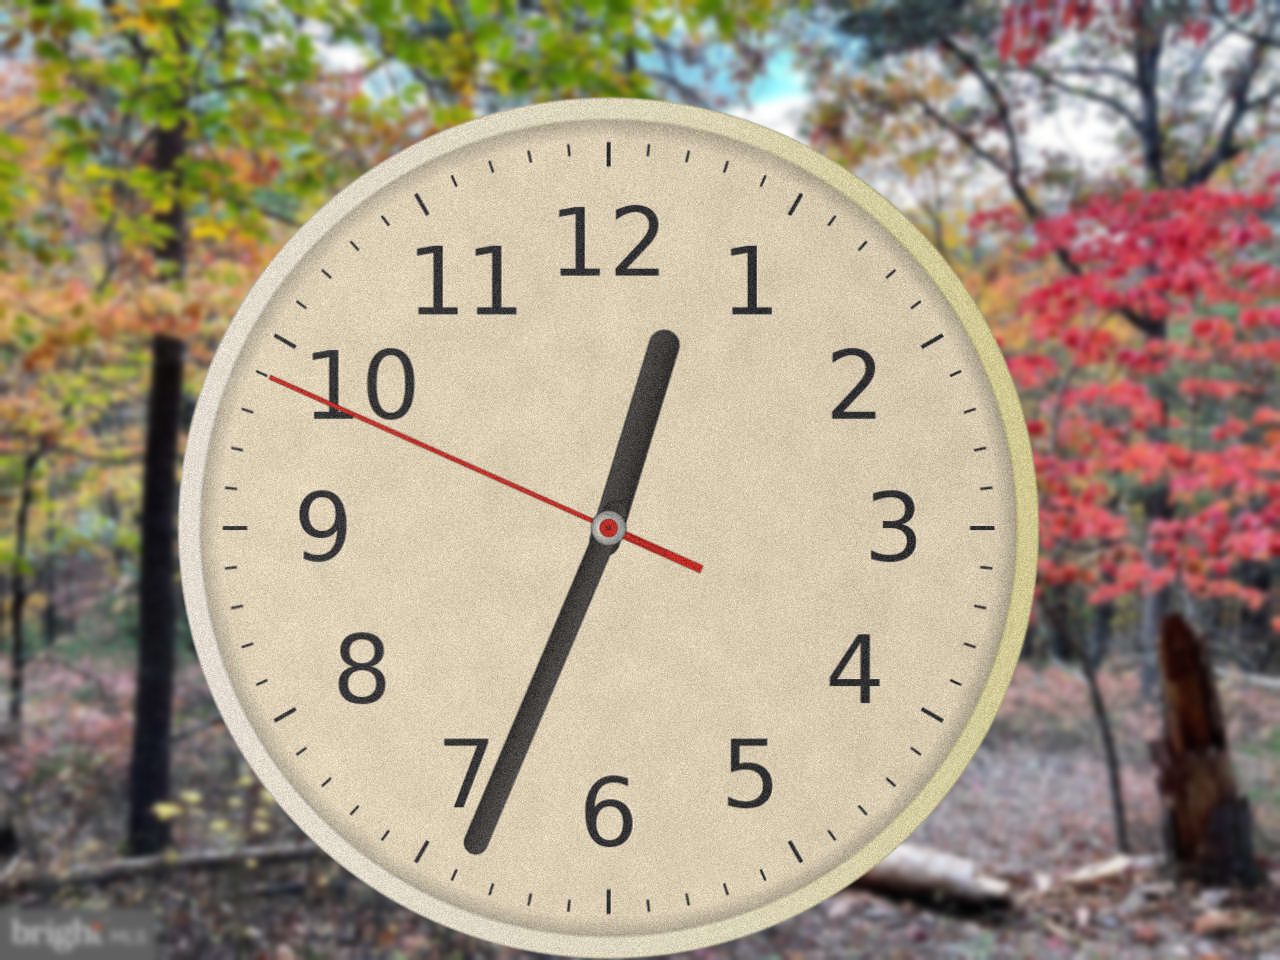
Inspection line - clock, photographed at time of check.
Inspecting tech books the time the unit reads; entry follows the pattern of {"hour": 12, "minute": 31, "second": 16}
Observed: {"hour": 12, "minute": 33, "second": 49}
